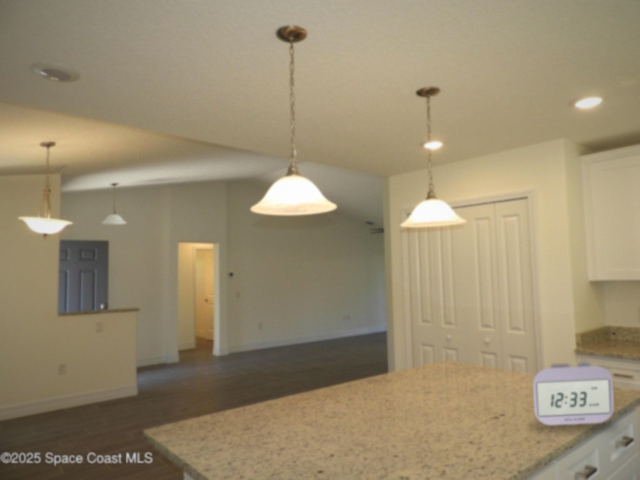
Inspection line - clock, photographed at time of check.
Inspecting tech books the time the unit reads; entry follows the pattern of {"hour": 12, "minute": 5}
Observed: {"hour": 12, "minute": 33}
